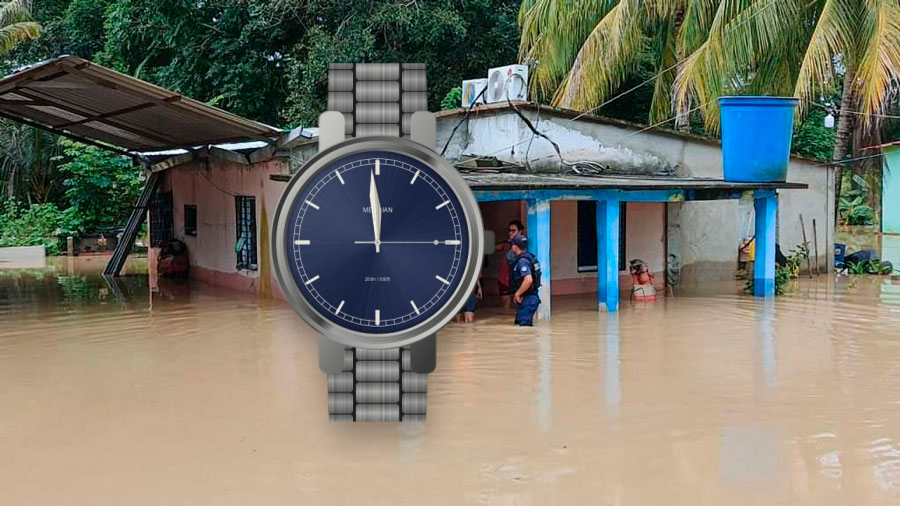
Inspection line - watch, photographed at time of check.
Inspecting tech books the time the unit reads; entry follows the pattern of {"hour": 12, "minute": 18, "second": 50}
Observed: {"hour": 11, "minute": 59, "second": 15}
